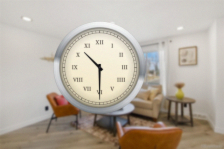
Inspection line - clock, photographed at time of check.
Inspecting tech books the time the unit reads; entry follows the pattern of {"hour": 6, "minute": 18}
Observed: {"hour": 10, "minute": 30}
